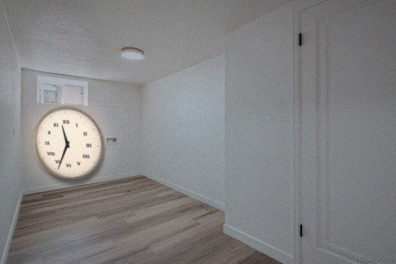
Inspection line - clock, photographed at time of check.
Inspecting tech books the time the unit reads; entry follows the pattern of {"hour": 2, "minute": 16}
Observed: {"hour": 11, "minute": 34}
